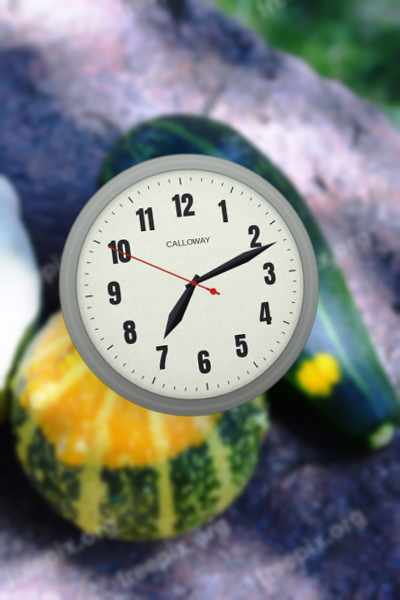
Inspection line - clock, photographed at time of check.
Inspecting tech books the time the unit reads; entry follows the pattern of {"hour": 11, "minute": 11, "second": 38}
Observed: {"hour": 7, "minute": 11, "second": 50}
